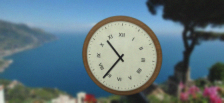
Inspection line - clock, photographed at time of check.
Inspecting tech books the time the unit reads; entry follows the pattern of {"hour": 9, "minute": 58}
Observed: {"hour": 10, "minute": 36}
